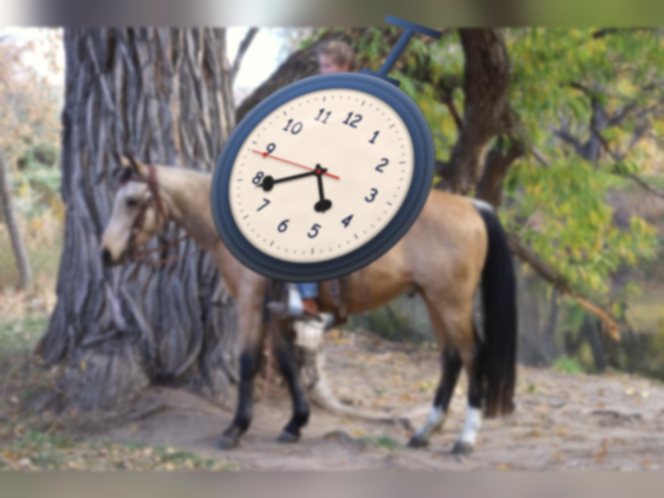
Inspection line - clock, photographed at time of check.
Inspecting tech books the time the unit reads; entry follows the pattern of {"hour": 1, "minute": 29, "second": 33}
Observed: {"hour": 4, "minute": 38, "second": 44}
